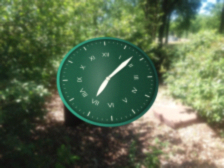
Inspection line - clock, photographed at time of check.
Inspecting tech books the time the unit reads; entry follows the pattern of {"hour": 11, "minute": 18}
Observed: {"hour": 7, "minute": 8}
